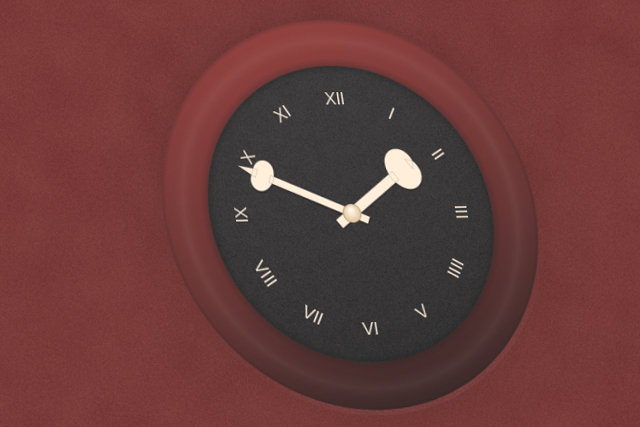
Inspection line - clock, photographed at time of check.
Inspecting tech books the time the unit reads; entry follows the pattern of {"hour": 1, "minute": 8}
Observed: {"hour": 1, "minute": 49}
